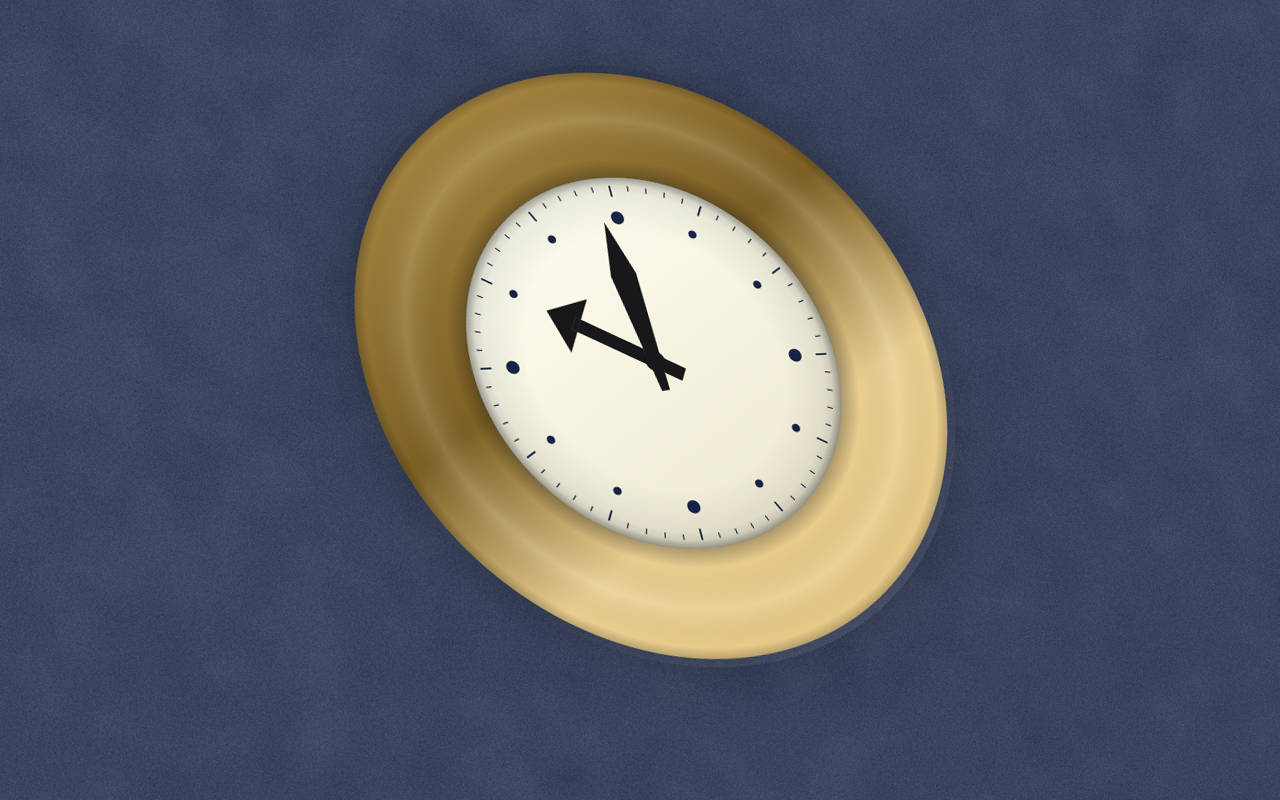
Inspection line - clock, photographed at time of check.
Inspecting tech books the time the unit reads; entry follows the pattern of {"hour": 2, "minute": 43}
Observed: {"hour": 9, "minute": 59}
